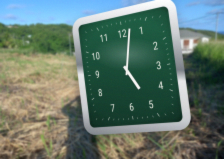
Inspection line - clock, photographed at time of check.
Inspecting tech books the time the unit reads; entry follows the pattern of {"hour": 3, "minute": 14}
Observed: {"hour": 5, "minute": 2}
